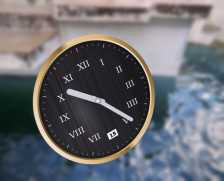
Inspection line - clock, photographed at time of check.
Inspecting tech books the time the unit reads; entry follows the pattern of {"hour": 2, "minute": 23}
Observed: {"hour": 10, "minute": 24}
